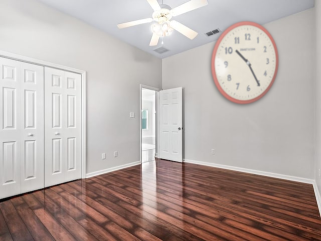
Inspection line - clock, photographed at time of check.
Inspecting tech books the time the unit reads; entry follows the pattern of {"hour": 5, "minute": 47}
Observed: {"hour": 10, "minute": 25}
